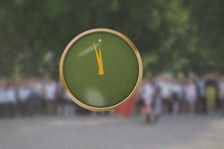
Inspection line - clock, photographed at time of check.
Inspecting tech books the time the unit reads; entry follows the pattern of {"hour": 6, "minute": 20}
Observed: {"hour": 11, "minute": 58}
